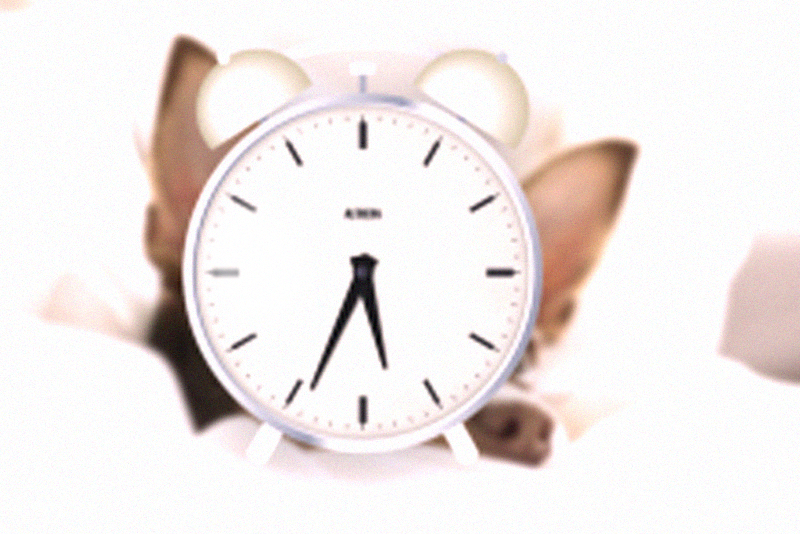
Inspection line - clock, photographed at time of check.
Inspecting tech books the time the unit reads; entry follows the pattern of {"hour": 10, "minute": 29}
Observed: {"hour": 5, "minute": 34}
